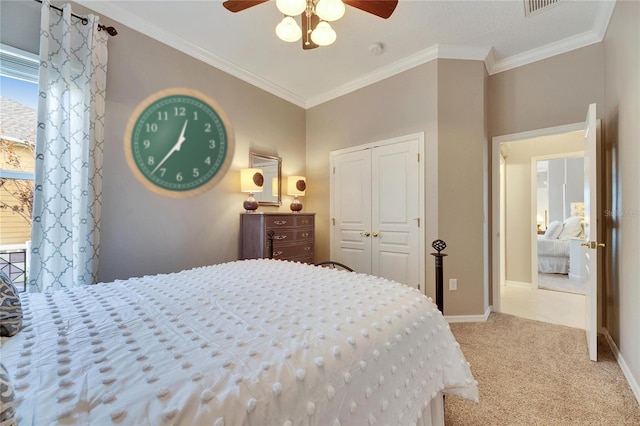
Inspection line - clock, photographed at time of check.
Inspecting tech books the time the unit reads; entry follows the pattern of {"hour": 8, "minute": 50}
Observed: {"hour": 12, "minute": 37}
